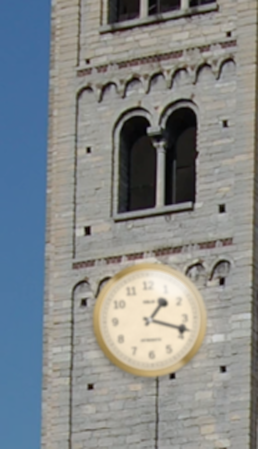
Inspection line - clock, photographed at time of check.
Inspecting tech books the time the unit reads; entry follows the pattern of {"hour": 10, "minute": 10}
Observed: {"hour": 1, "minute": 18}
